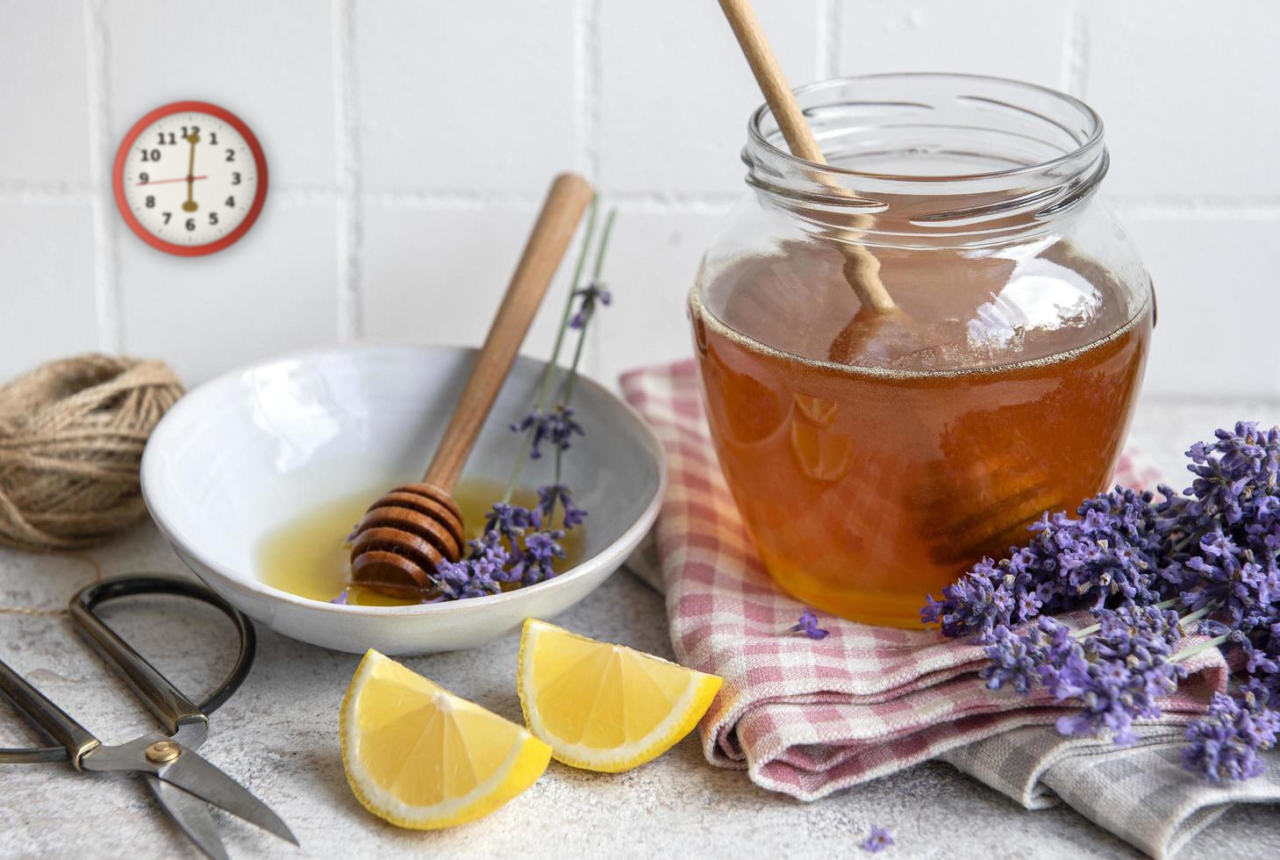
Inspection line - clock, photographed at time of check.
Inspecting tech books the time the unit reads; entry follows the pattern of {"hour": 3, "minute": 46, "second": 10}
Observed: {"hour": 6, "minute": 0, "second": 44}
